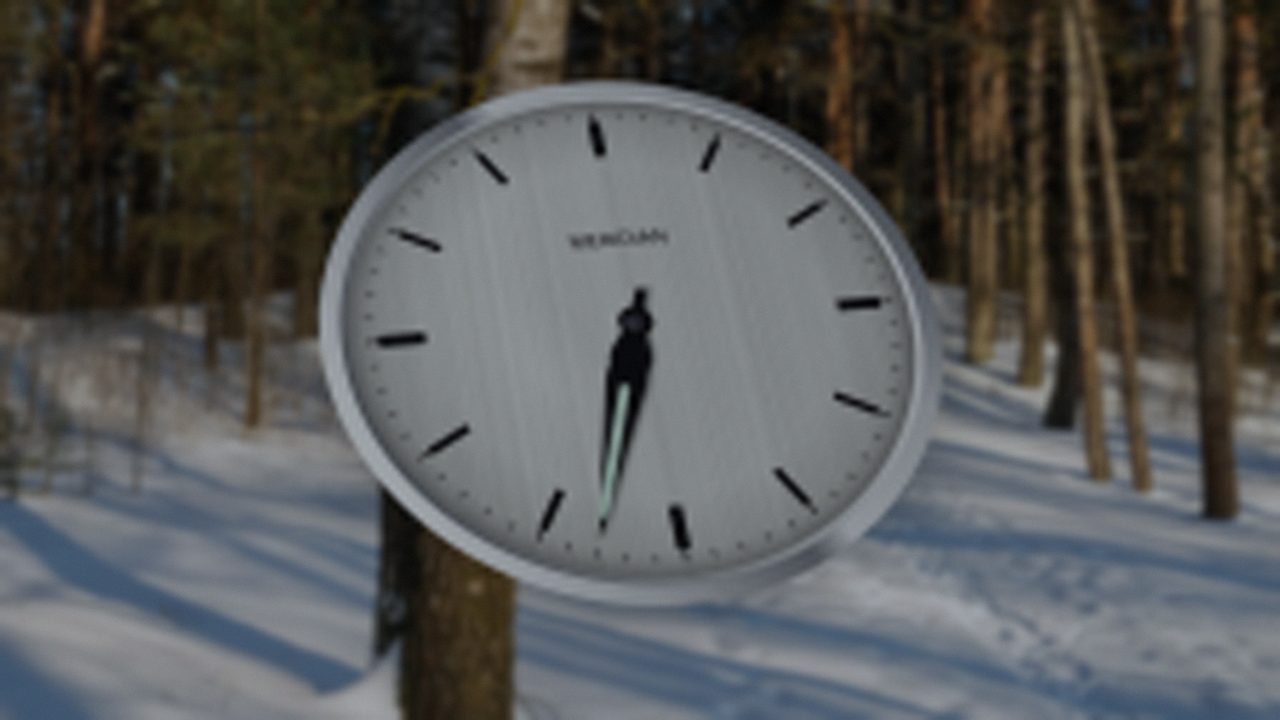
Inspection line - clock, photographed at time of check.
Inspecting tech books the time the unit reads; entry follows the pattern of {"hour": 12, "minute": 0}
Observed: {"hour": 6, "minute": 33}
